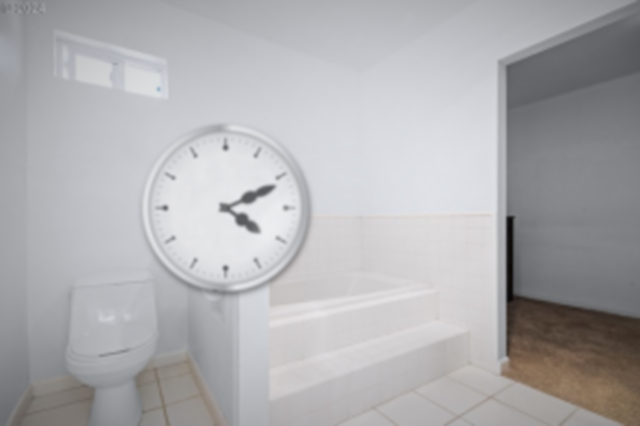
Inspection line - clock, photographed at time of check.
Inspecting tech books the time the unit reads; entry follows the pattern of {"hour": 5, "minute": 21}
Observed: {"hour": 4, "minute": 11}
